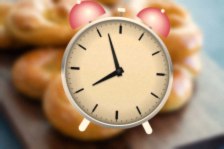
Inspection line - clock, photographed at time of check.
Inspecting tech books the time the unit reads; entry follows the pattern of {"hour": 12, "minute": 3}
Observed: {"hour": 7, "minute": 57}
